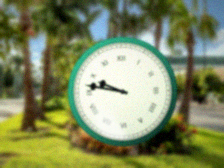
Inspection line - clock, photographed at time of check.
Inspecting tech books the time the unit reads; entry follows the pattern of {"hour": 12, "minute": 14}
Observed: {"hour": 9, "minute": 47}
